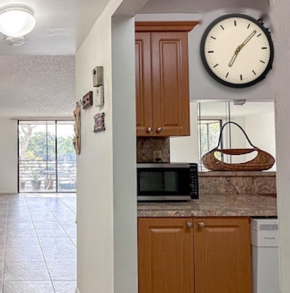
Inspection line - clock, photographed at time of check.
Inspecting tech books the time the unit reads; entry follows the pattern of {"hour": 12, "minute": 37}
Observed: {"hour": 7, "minute": 8}
